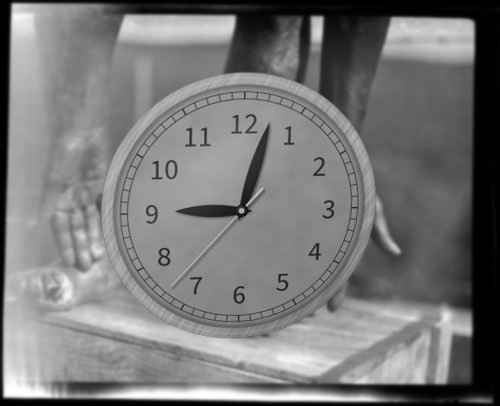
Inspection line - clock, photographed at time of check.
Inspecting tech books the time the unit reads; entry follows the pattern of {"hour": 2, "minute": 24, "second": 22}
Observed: {"hour": 9, "minute": 2, "second": 37}
